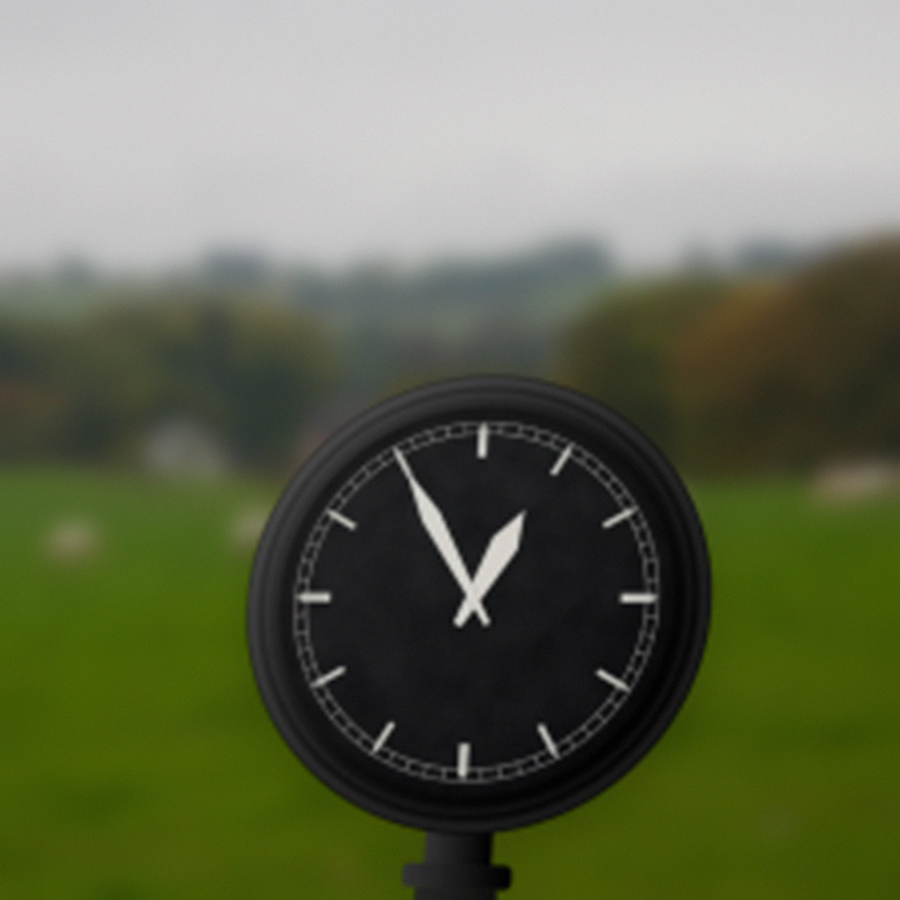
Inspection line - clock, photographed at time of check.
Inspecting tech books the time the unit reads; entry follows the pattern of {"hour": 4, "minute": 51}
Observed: {"hour": 12, "minute": 55}
